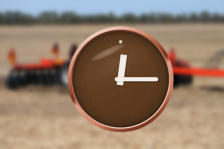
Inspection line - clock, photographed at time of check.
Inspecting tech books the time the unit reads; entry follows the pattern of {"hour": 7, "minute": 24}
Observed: {"hour": 12, "minute": 15}
